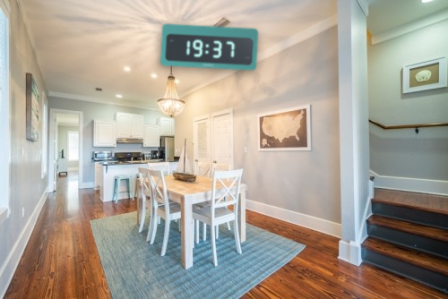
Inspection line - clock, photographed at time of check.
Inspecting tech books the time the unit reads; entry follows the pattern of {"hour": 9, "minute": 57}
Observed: {"hour": 19, "minute": 37}
